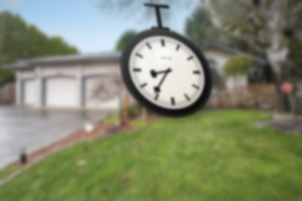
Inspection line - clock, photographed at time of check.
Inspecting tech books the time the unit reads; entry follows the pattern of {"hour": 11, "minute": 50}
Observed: {"hour": 8, "minute": 36}
